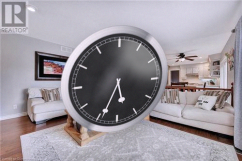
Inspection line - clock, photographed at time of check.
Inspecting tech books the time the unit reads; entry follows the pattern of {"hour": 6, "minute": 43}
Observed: {"hour": 5, "minute": 34}
